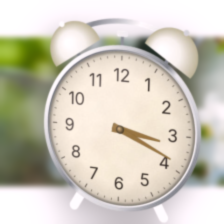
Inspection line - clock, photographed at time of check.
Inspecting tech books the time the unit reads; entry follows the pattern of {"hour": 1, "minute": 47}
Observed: {"hour": 3, "minute": 19}
